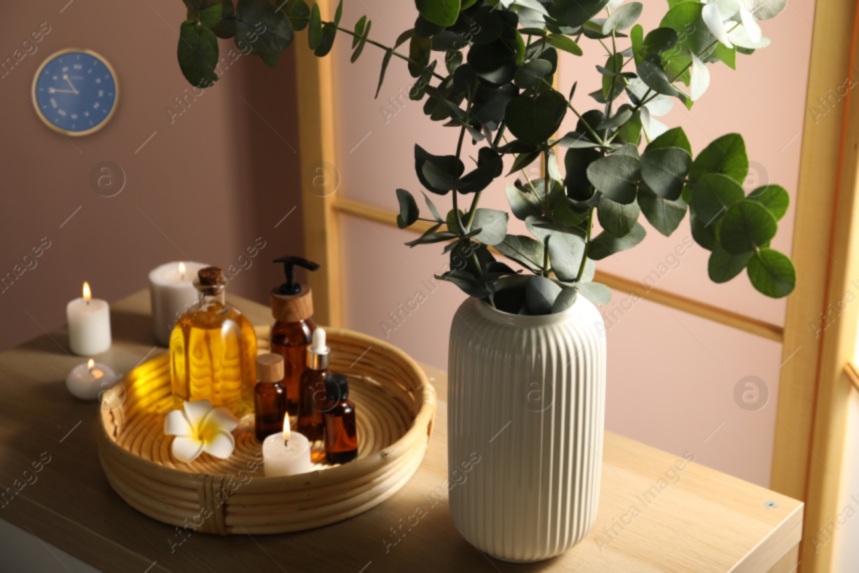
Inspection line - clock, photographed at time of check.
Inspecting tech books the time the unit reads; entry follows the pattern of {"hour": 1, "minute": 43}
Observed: {"hour": 10, "minute": 45}
